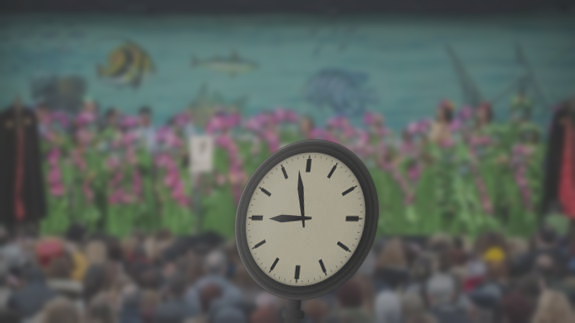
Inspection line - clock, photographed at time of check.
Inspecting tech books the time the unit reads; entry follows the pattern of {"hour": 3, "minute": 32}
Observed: {"hour": 8, "minute": 58}
